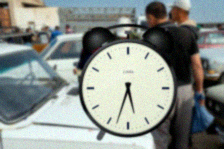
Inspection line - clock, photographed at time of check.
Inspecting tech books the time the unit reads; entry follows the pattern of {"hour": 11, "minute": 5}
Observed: {"hour": 5, "minute": 33}
